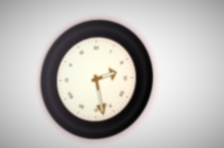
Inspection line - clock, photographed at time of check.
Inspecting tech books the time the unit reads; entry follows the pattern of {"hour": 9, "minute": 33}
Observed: {"hour": 2, "minute": 28}
